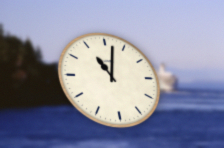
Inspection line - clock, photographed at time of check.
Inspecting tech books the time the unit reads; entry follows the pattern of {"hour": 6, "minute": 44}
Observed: {"hour": 11, "minute": 2}
